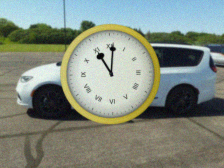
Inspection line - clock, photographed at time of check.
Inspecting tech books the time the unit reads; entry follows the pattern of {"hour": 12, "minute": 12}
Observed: {"hour": 11, "minute": 1}
